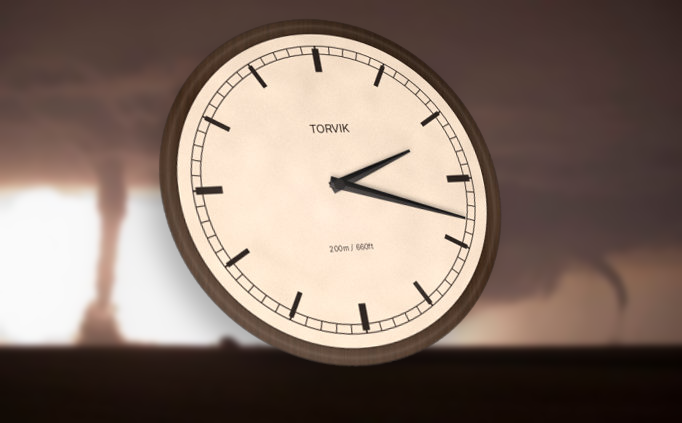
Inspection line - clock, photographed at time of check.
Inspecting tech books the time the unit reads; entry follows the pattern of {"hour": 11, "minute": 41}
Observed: {"hour": 2, "minute": 18}
